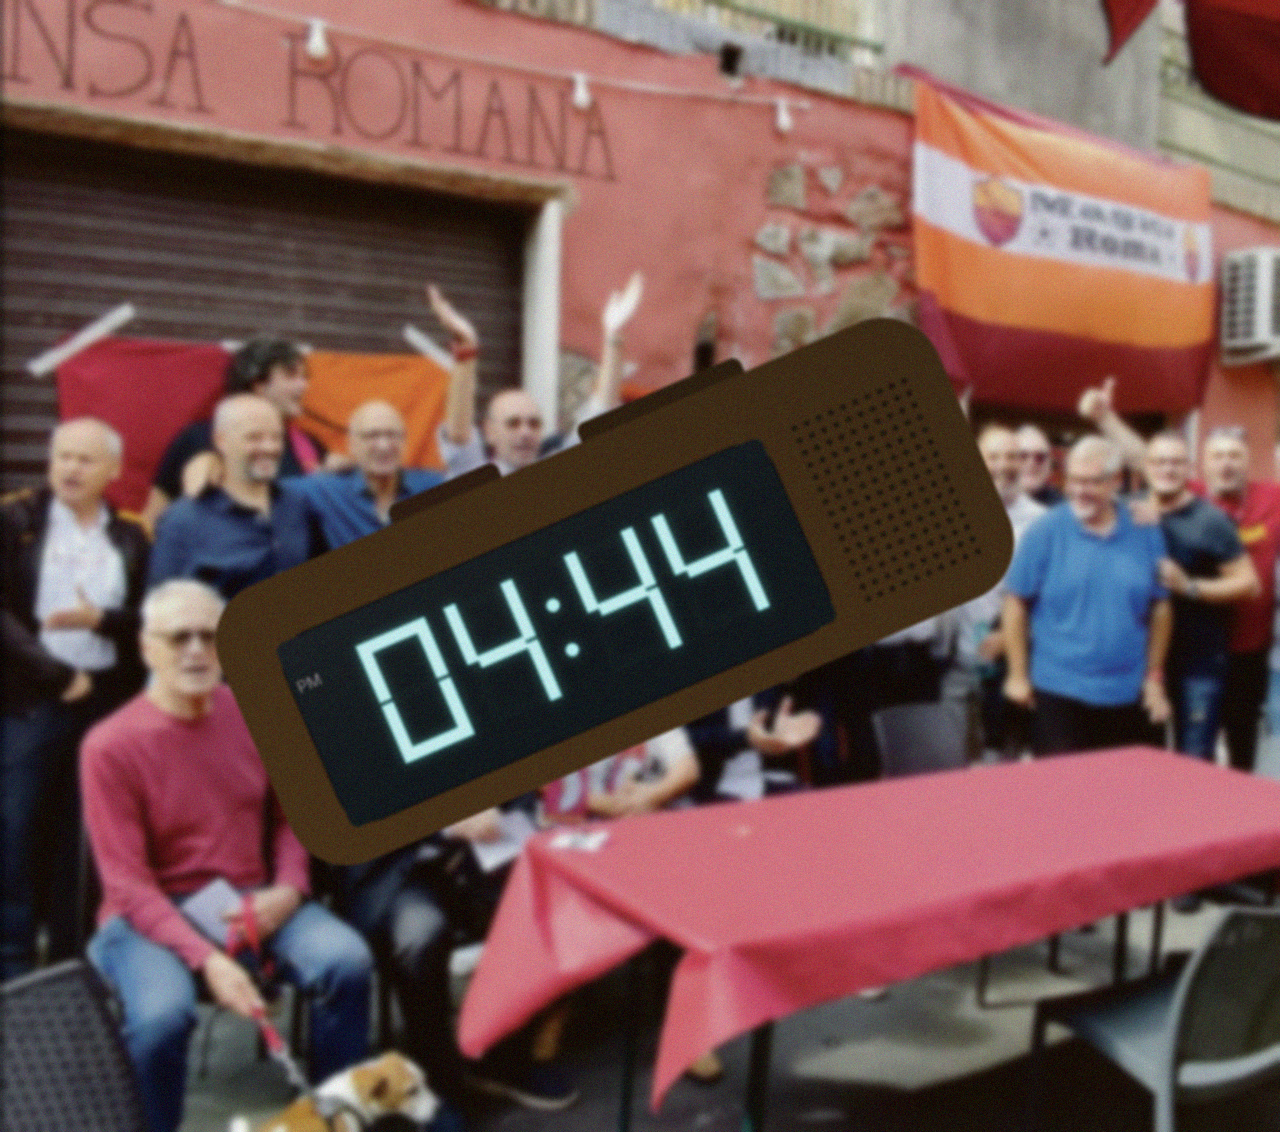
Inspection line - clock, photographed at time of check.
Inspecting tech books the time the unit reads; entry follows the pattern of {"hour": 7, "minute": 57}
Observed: {"hour": 4, "minute": 44}
